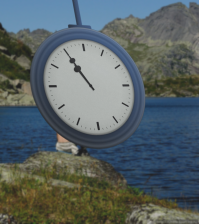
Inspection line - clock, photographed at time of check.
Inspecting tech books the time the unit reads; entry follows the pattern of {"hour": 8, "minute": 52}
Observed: {"hour": 10, "minute": 55}
